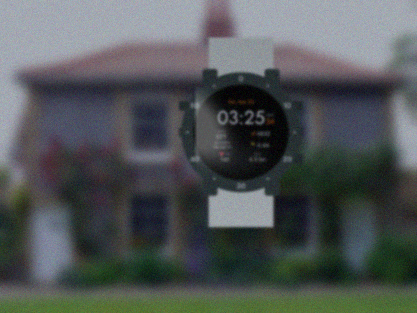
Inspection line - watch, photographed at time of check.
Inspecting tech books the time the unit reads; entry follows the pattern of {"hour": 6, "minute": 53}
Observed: {"hour": 3, "minute": 25}
